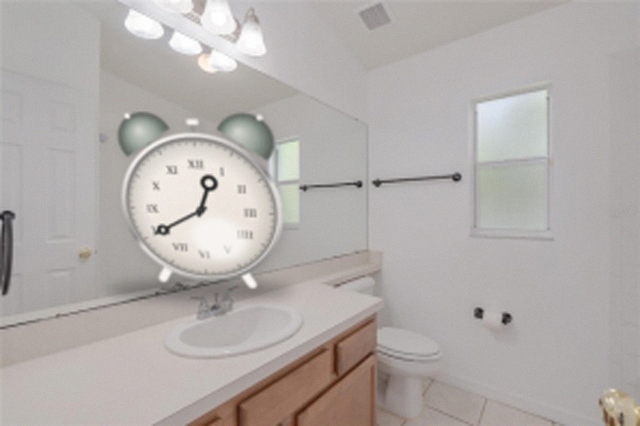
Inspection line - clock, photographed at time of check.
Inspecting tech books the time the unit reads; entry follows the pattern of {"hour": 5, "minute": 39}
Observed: {"hour": 12, "minute": 40}
